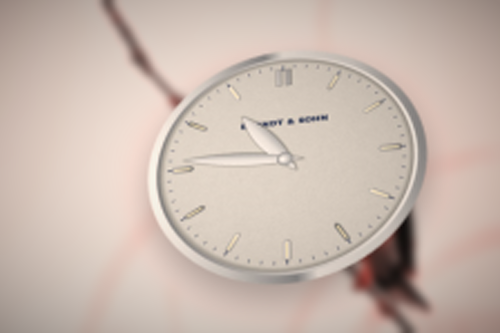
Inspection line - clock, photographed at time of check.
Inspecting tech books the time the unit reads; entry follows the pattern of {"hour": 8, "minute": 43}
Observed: {"hour": 10, "minute": 46}
